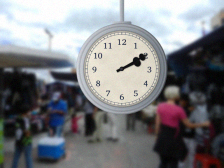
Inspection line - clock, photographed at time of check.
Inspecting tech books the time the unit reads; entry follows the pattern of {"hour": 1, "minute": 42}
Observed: {"hour": 2, "minute": 10}
